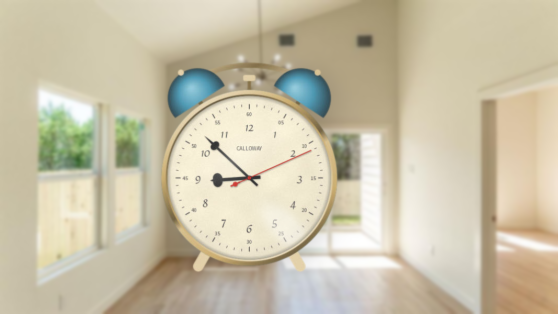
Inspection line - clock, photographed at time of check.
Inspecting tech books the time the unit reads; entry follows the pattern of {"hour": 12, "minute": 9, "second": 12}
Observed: {"hour": 8, "minute": 52, "second": 11}
